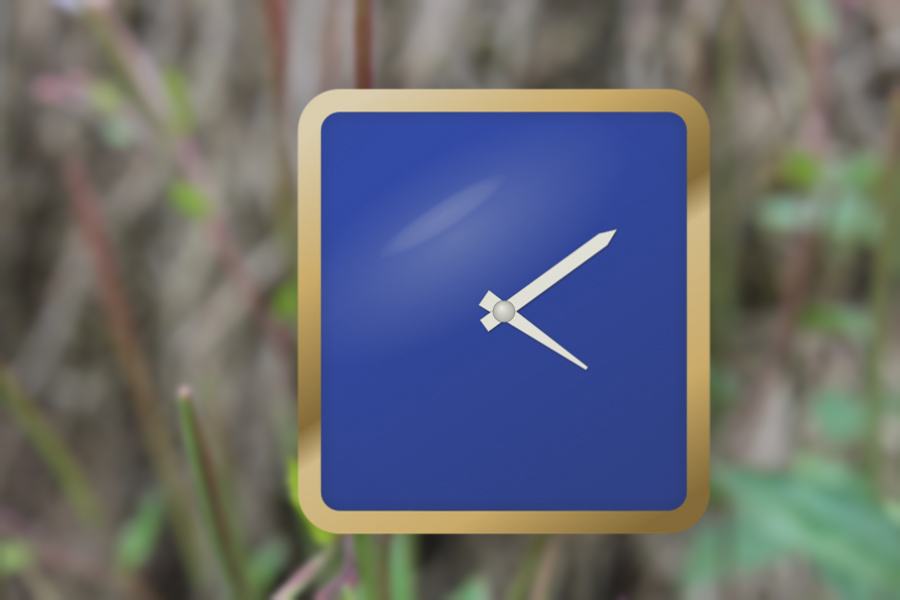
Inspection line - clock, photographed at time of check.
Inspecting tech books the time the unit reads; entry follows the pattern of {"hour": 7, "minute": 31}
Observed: {"hour": 4, "minute": 9}
